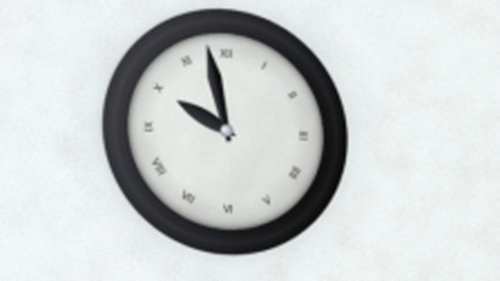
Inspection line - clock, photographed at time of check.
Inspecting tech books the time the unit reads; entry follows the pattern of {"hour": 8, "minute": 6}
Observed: {"hour": 9, "minute": 58}
